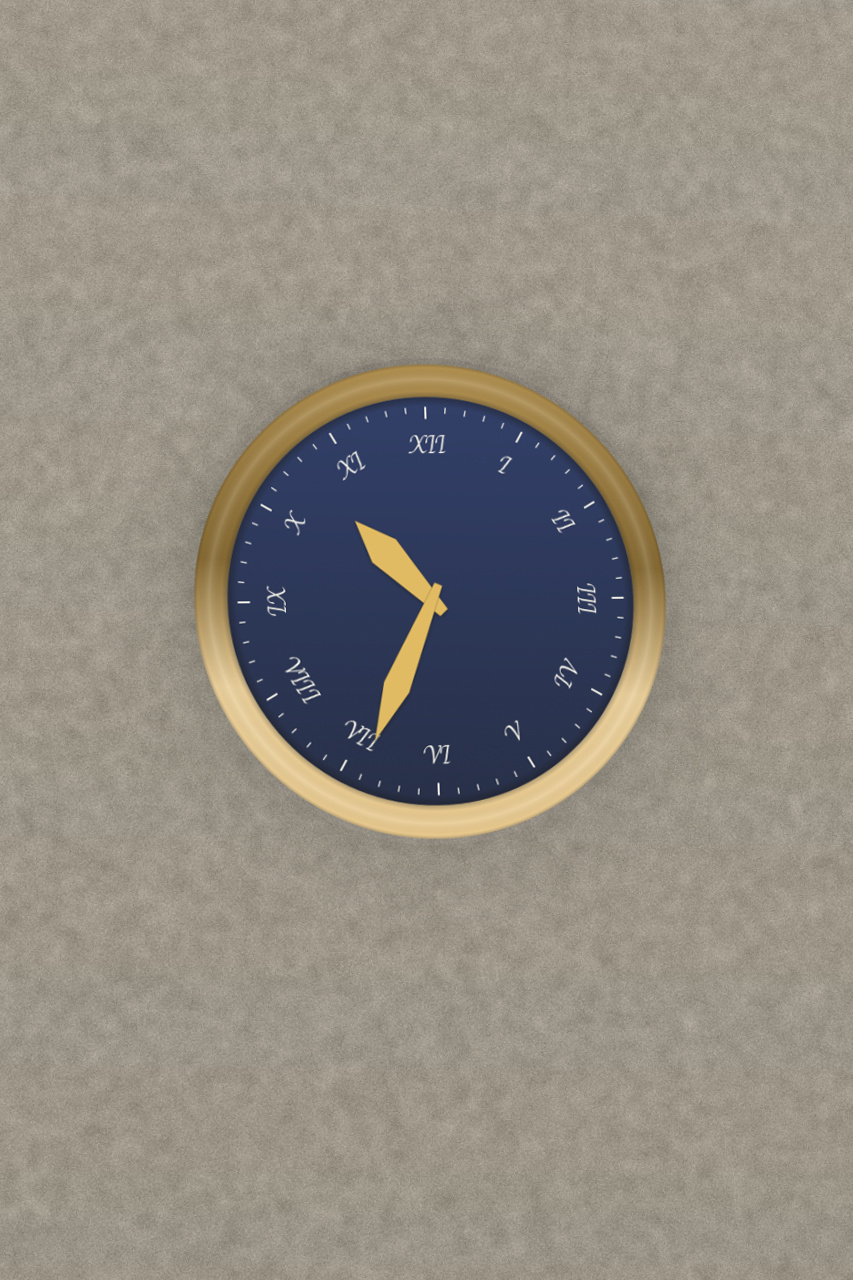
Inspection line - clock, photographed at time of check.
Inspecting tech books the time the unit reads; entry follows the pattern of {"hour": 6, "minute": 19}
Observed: {"hour": 10, "minute": 34}
